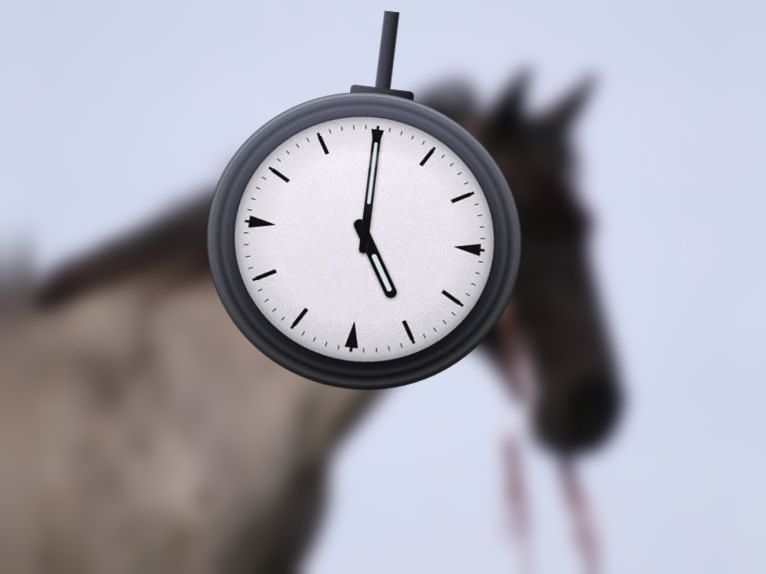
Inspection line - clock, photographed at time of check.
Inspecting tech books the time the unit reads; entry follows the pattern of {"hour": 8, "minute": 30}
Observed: {"hour": 5, "minute": 0}
